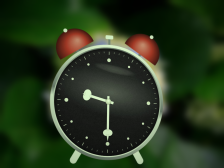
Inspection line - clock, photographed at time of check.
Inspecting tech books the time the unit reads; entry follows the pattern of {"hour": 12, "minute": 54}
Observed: {"hour": 9, "minute": 30}
